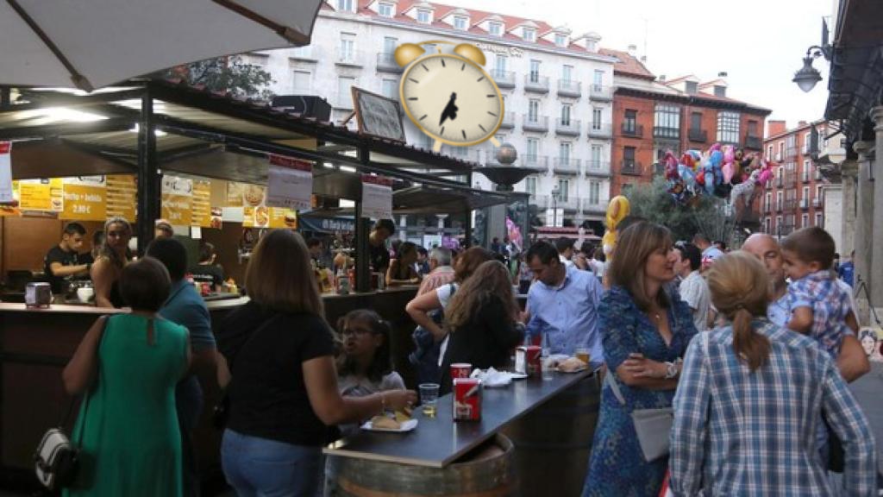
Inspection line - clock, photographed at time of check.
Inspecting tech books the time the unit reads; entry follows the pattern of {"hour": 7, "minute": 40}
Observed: {"hour": 6, "minute": 36}
